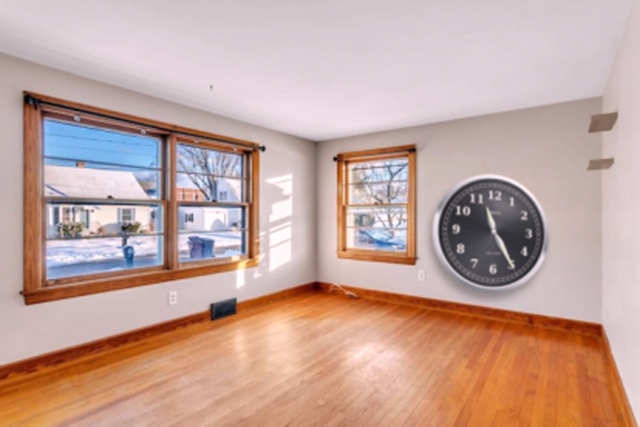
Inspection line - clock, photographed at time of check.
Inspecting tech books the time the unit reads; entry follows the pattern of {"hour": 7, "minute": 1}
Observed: {"hour": 11, "minute": 25}
